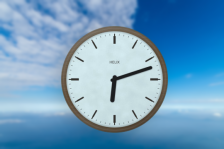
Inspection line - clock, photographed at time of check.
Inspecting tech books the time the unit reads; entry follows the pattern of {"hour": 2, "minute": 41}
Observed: {"hour": 6, "minute": 12}
